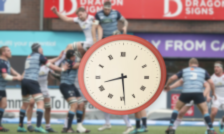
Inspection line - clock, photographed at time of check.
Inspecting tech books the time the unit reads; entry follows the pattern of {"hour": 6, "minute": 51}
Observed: {"hour": 8, "minute": 29}
